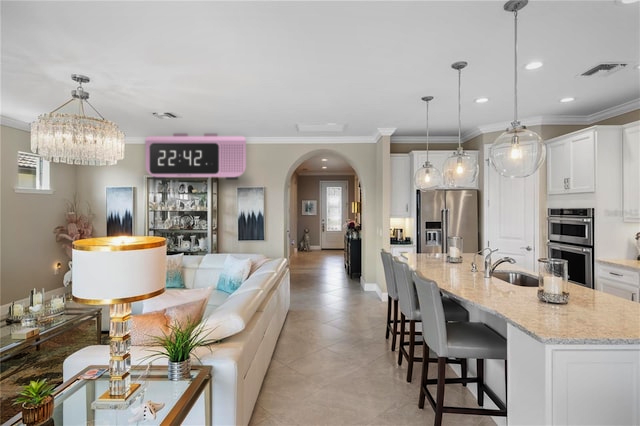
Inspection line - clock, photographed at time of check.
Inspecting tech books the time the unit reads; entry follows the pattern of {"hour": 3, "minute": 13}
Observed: {"hour": 22, "minute": 42}
